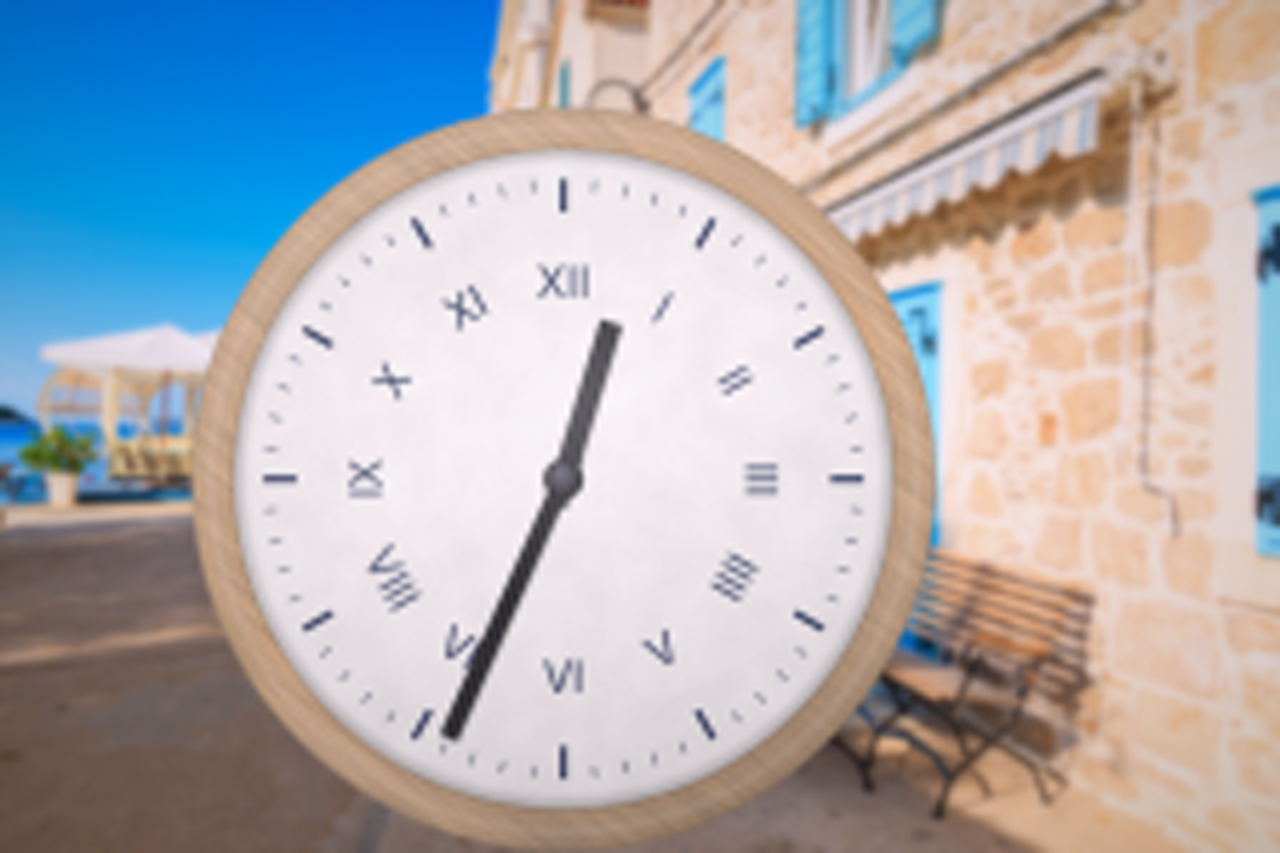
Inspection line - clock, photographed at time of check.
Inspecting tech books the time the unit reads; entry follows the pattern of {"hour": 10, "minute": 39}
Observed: {"hour": 12, "minute": 34}
